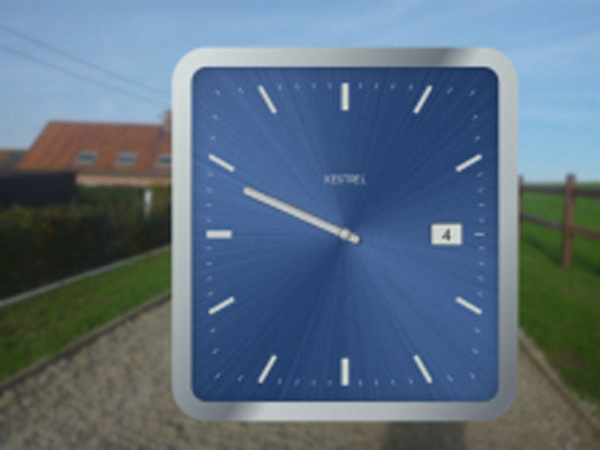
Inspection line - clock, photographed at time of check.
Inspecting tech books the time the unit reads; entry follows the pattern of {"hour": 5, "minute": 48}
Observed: {"hour": 9, "minute": 49}
